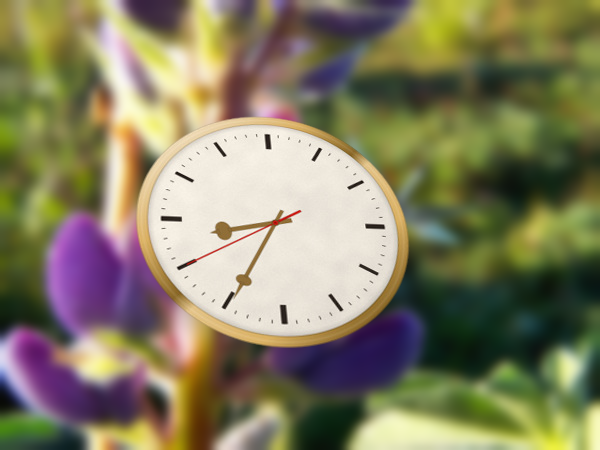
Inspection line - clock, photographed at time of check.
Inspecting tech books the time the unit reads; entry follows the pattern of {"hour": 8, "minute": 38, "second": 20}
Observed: {"hour": 8, "minute": 34, "second": 40}
